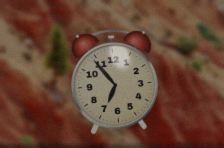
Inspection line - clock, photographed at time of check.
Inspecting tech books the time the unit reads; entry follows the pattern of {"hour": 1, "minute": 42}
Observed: {"hour": 6, "minute": 54}
